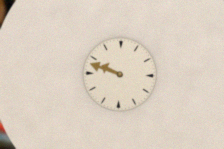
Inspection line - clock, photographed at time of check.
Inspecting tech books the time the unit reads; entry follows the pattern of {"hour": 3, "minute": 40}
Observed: {"hour": 9, "minute": 48}
